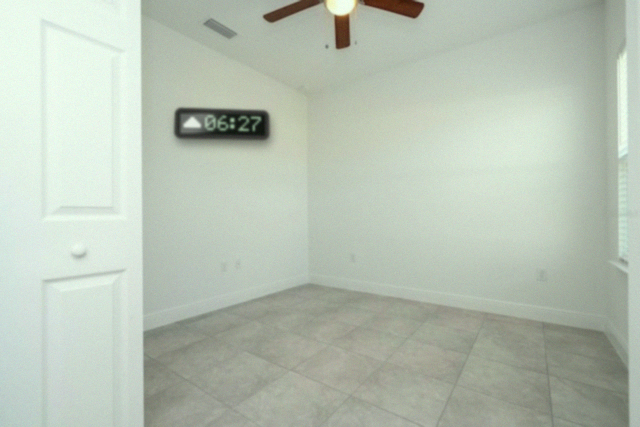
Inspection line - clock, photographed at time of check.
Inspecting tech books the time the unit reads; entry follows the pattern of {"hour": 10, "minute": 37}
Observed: {"hour": 6, "minute": 27}
